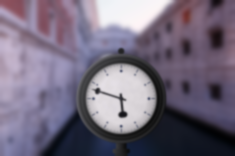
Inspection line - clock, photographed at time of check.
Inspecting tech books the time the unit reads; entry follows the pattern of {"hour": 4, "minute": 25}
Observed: {"hour": 5, "minute": 48}
